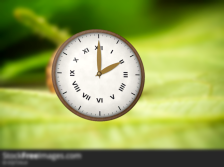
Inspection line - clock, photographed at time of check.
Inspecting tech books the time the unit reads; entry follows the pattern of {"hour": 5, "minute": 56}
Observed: {"hour": 2, "minute": 0}
